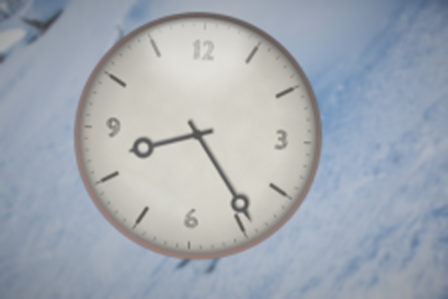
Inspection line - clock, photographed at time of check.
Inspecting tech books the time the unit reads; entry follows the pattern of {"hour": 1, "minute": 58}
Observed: {"hour": 8, "minute": 24}
